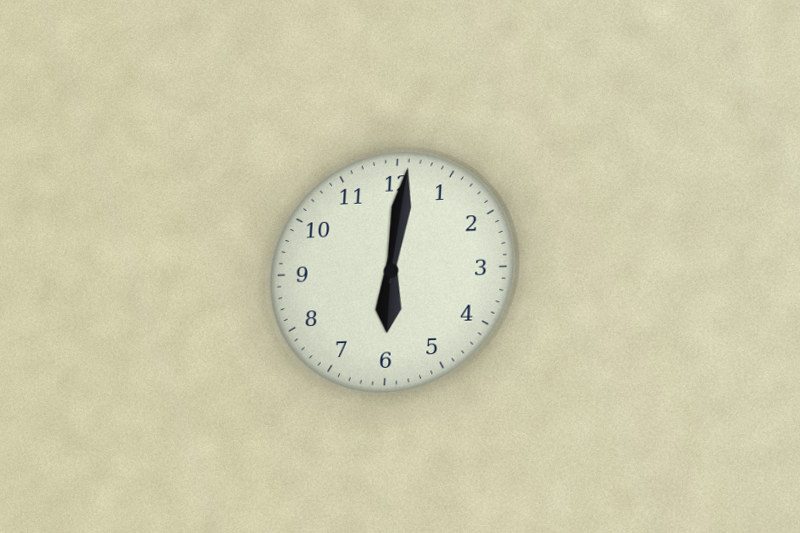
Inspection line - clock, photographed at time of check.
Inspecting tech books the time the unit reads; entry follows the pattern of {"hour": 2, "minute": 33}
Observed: {"hour": 6, "minute": 1}
